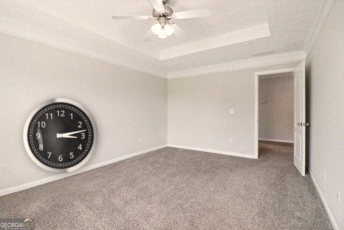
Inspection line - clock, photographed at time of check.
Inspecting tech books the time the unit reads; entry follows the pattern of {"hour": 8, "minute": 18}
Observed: {"hour": 3, "minute": 13}
